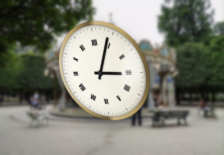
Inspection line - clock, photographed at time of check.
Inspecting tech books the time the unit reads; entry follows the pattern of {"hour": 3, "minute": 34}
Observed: {"hour": 3, "minute": 4}
